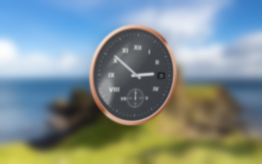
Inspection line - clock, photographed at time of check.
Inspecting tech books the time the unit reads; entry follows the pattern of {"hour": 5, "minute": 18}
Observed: {"hour": 2, "minute": 51}
